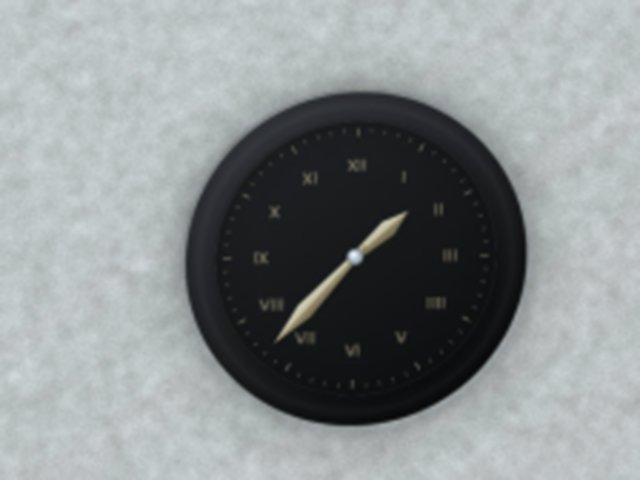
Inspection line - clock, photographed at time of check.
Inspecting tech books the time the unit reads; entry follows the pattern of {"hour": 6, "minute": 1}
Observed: {"hour": 1, "minute": 37}
